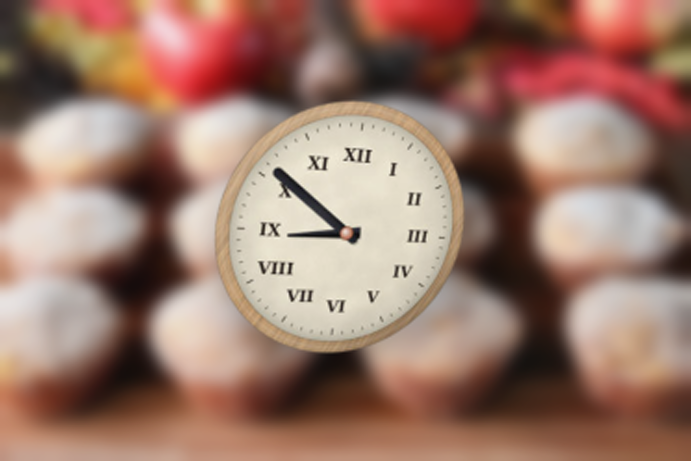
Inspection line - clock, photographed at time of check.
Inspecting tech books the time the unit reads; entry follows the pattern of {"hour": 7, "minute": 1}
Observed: {"hour": 8, "minute": 51}
